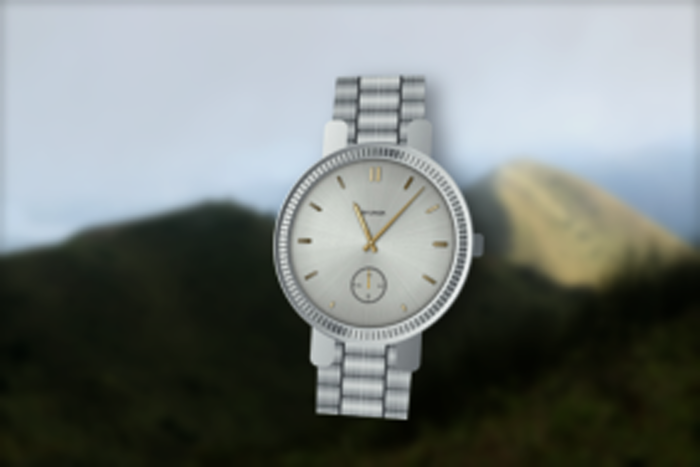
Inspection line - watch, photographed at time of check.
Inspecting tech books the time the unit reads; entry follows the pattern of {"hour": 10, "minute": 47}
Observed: {"hour": 11, "minute": 7}
